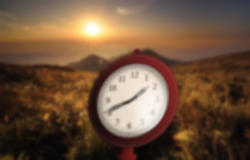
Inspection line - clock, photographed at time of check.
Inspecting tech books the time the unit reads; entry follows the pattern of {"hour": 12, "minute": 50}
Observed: {"hour": 1, "minute": 41}
